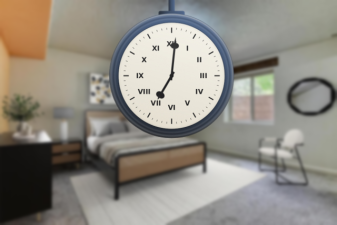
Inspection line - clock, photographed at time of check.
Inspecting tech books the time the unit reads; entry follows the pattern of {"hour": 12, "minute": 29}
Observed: {"hour": 7, "minute": 1}
